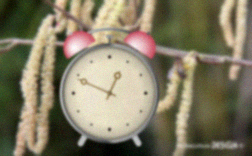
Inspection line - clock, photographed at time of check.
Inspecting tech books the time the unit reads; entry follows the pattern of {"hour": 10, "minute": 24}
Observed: {"hour": 12, "minute": 49}
